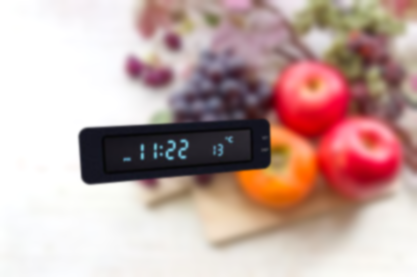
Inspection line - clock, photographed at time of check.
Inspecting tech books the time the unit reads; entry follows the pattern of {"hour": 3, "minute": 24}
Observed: {"hour": 11, "minute": 22}
